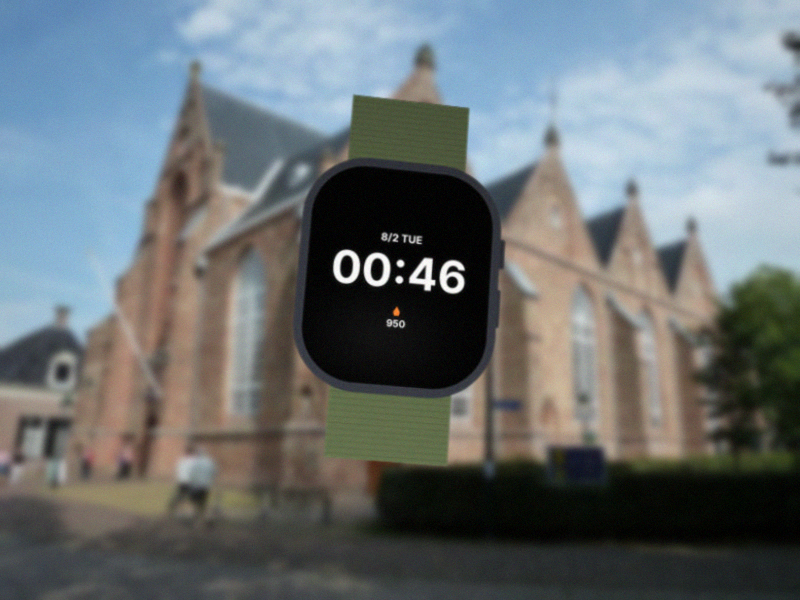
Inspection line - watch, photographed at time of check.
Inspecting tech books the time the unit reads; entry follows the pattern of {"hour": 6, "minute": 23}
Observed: {"hour": 0, "minute": 46}
